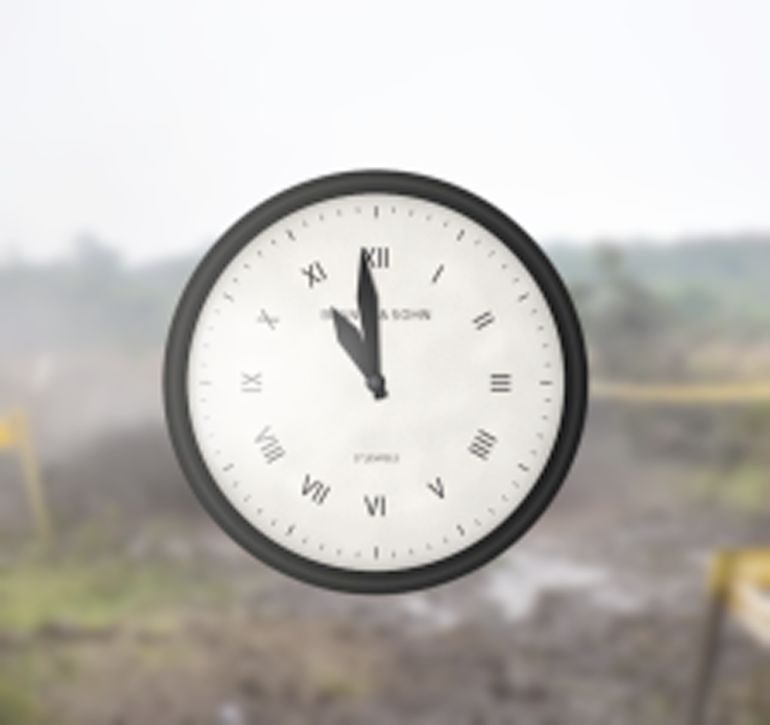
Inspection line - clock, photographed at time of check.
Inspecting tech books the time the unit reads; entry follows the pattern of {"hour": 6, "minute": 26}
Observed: {"hour": 10, "minute": 59}
